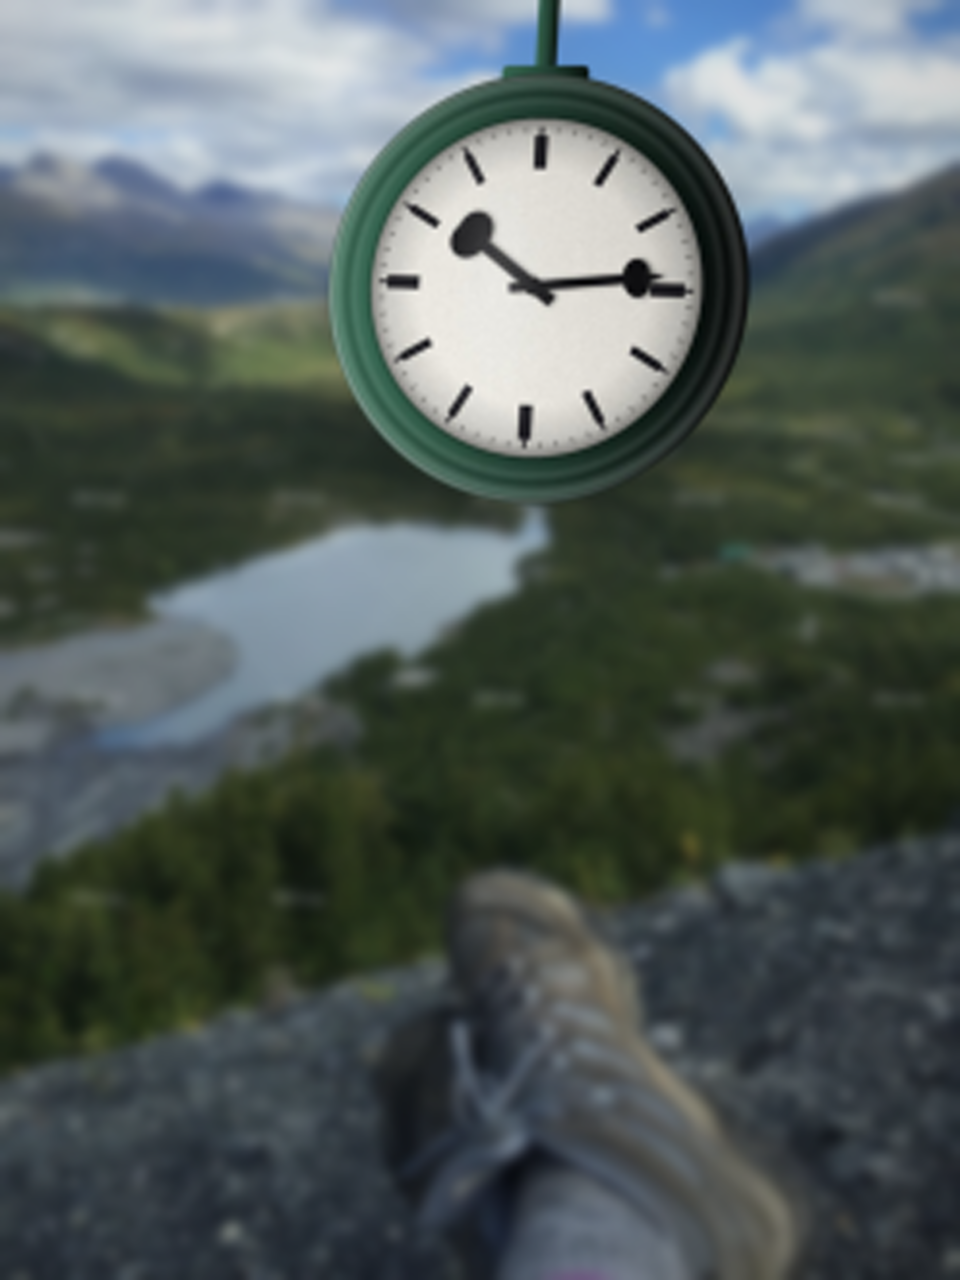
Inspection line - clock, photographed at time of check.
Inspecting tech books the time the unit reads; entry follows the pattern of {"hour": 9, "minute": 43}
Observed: {"hour": 10, "minute": 14}
